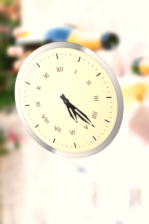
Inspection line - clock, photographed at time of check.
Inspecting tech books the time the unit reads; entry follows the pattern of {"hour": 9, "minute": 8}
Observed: {"hour": 5, "minute": 23}
